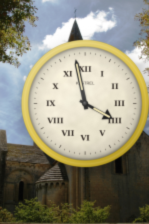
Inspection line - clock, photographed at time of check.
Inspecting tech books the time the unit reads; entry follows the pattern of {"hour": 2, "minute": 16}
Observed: {"hour": 3, "minute": 58}
